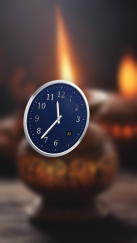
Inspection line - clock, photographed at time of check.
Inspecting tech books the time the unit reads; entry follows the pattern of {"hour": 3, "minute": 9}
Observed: {"hour": 11, "minute": 37}
